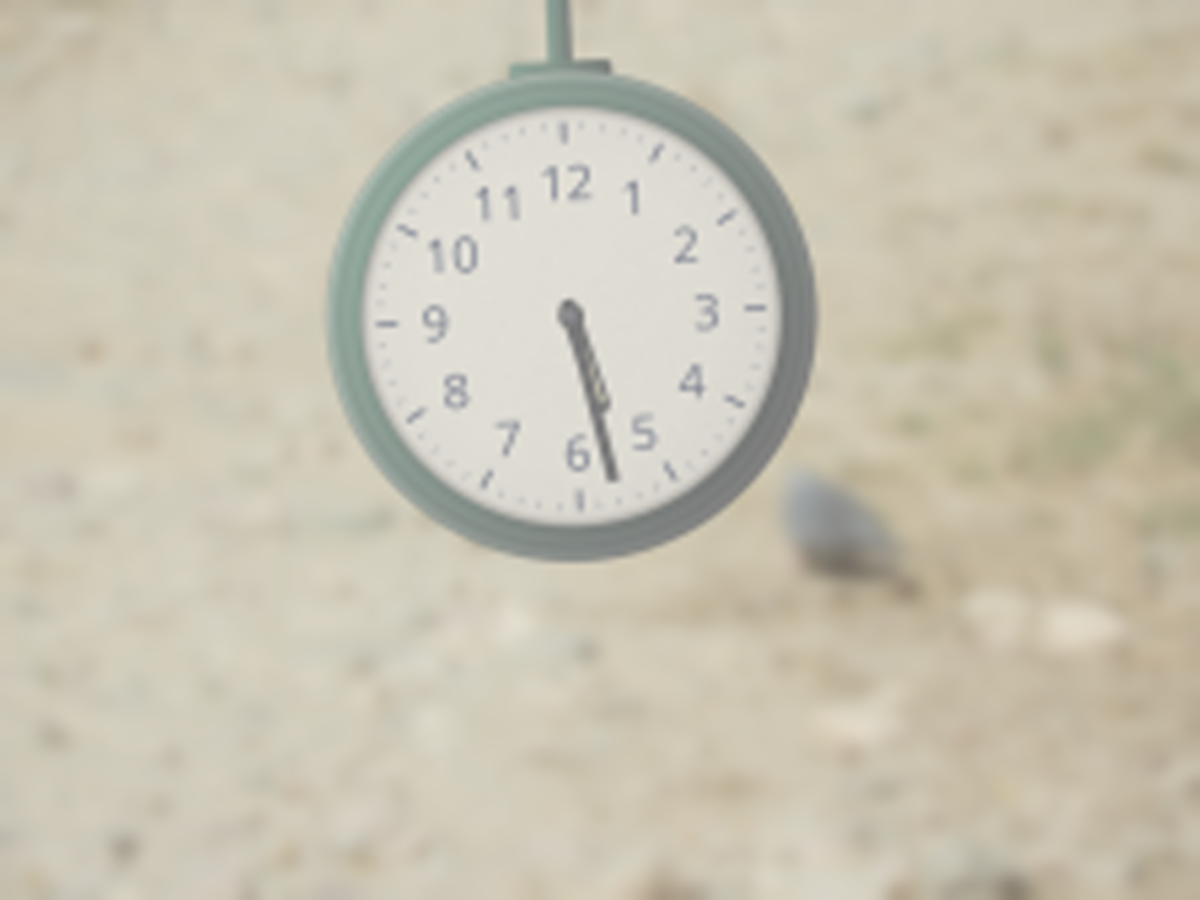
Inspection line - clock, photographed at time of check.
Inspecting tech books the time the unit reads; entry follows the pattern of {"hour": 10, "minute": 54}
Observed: {"hour": 5, "minute": 28}
